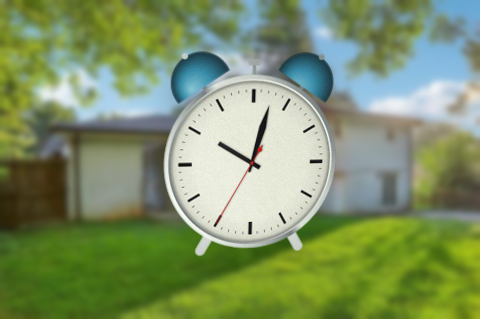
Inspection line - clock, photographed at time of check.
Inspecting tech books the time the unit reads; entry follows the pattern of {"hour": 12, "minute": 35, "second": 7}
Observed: {"hour": 10, "minute": 2, "second": 35}
